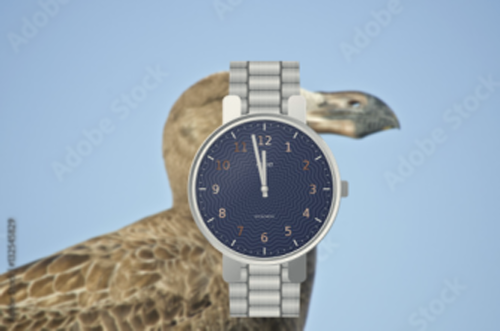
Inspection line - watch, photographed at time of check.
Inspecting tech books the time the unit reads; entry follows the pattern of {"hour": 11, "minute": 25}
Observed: {"hour": 11, "minute": 58}
